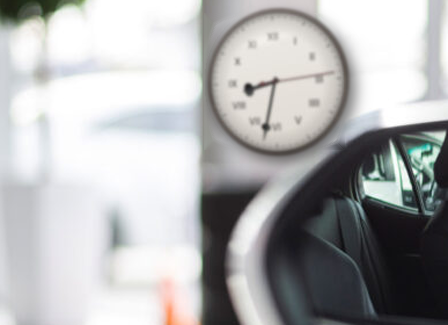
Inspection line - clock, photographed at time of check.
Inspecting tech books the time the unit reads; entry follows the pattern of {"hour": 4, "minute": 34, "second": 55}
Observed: {"hour": 8, "minute": 32, "second": 14}
